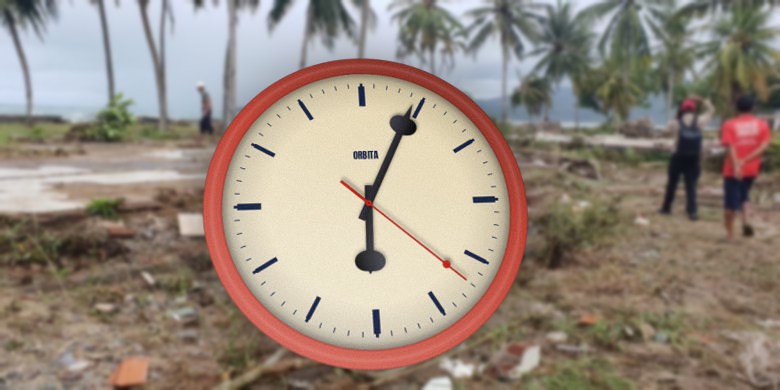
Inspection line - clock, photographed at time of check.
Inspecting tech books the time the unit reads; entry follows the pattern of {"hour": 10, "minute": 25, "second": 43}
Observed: {"hour": 6, "minute": 4, "second": 22}
